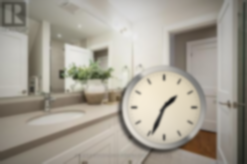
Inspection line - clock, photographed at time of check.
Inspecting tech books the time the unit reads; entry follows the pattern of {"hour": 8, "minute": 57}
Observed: {"hour": 1, "minute": 34}
